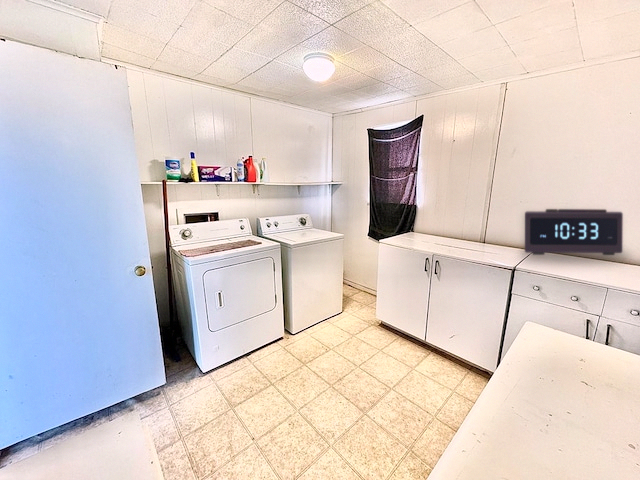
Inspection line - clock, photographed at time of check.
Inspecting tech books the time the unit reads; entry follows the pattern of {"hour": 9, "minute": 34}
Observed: {"hour": 10, "minute": 33}
